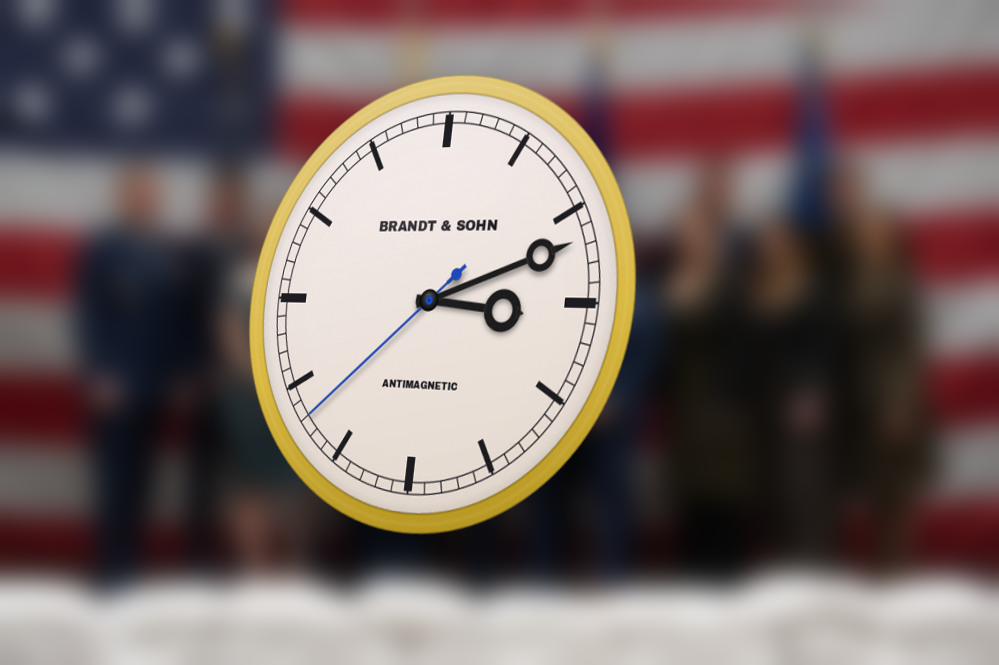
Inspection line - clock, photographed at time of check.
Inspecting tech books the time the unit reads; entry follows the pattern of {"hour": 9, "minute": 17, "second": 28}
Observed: {"hour": 3, "minute": 11, "second": 38}
